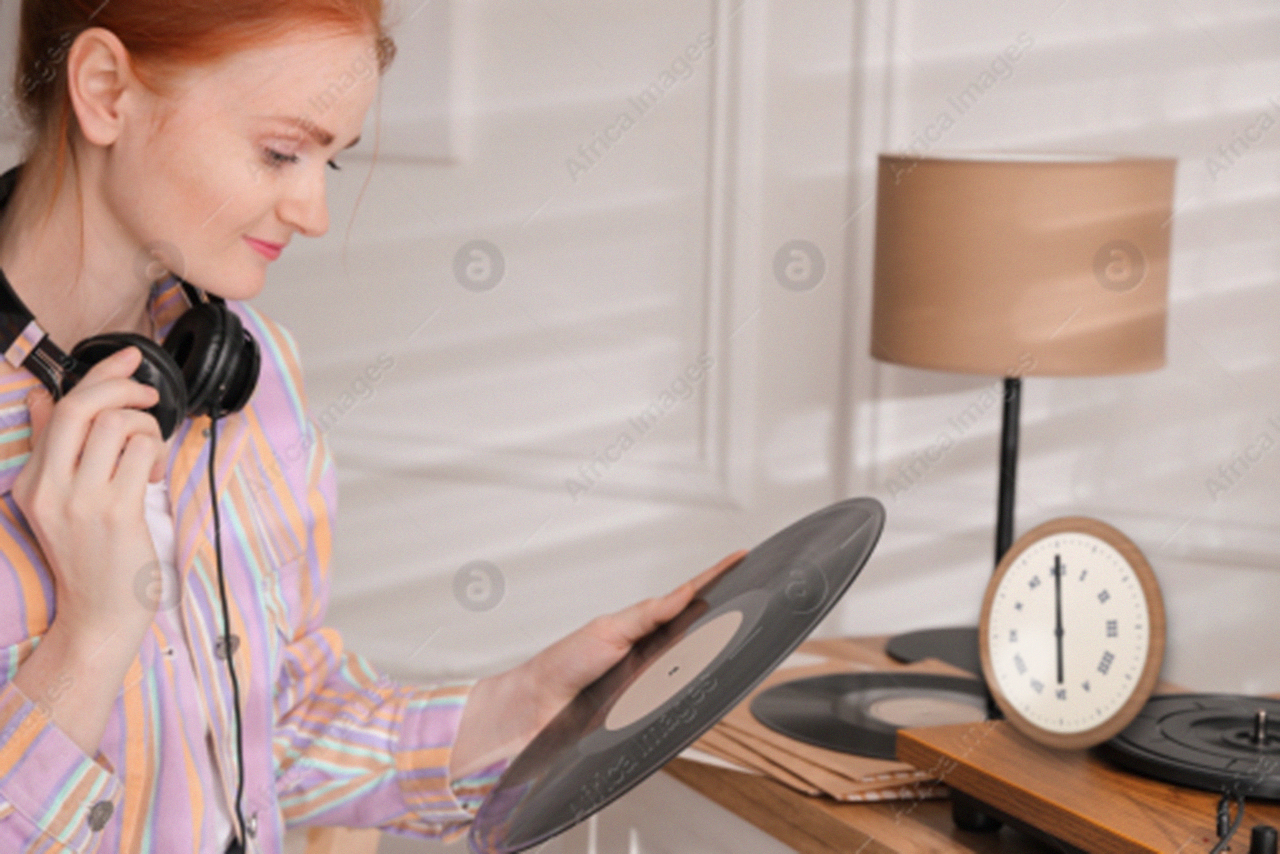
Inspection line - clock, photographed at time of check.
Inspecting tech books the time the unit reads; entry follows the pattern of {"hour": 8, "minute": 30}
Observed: {"hour": 6, "minute": 0}
